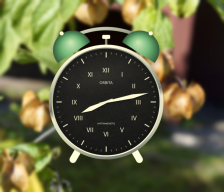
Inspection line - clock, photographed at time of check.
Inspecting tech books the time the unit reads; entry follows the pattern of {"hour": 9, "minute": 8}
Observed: {"hour": 8, "minute": 13}
